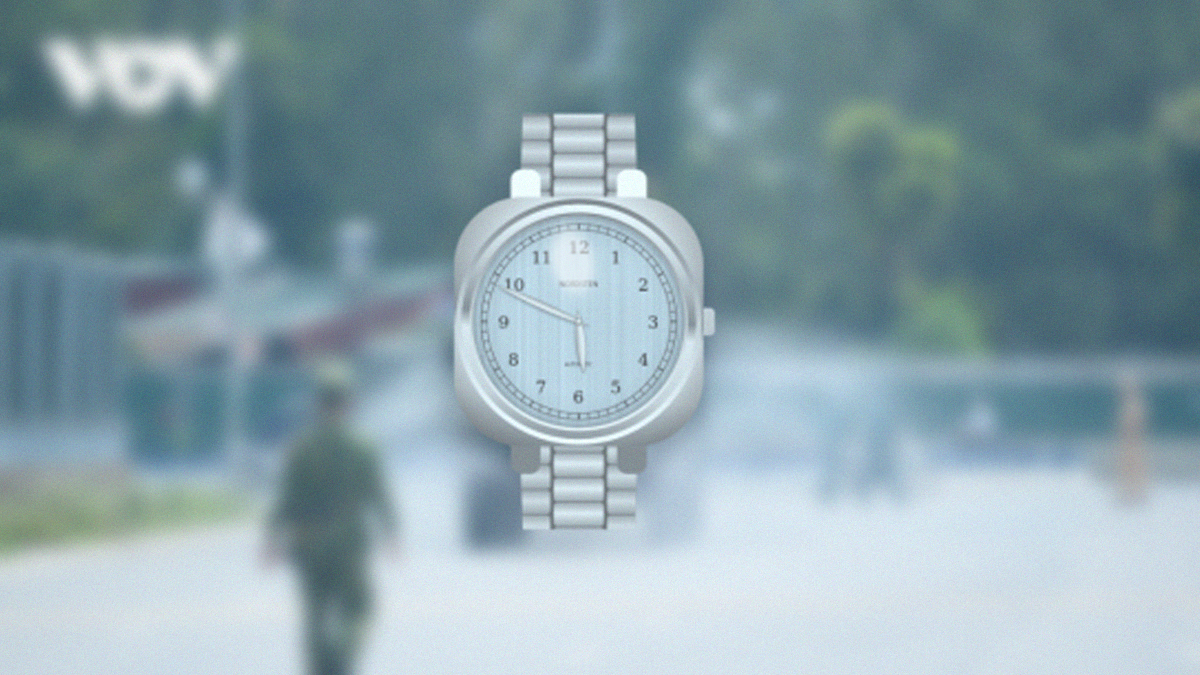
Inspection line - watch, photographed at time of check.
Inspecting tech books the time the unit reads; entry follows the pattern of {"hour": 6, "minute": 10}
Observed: {"hour": 5, "minute": 49}
